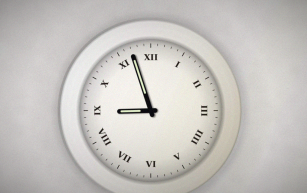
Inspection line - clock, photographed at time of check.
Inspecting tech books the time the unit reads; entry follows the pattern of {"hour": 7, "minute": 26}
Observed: {"hour": 8, "minute": 57}
